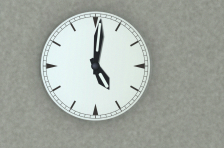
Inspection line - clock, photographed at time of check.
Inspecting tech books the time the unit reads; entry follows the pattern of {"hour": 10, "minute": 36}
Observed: {"hour": 5, "minute": 1}
